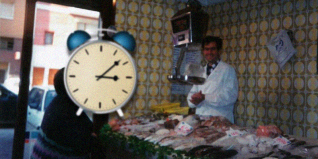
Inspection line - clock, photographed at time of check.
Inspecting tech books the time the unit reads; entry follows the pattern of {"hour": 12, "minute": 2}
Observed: {"hour": 3, "minute": 8}
